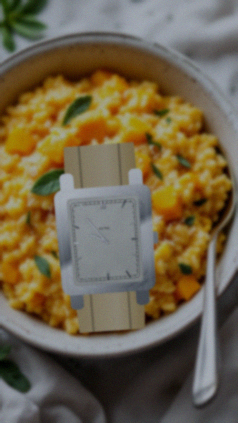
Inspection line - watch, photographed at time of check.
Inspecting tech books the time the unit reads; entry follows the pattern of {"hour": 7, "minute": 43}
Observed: {"hour": 9, "minute": 54}
